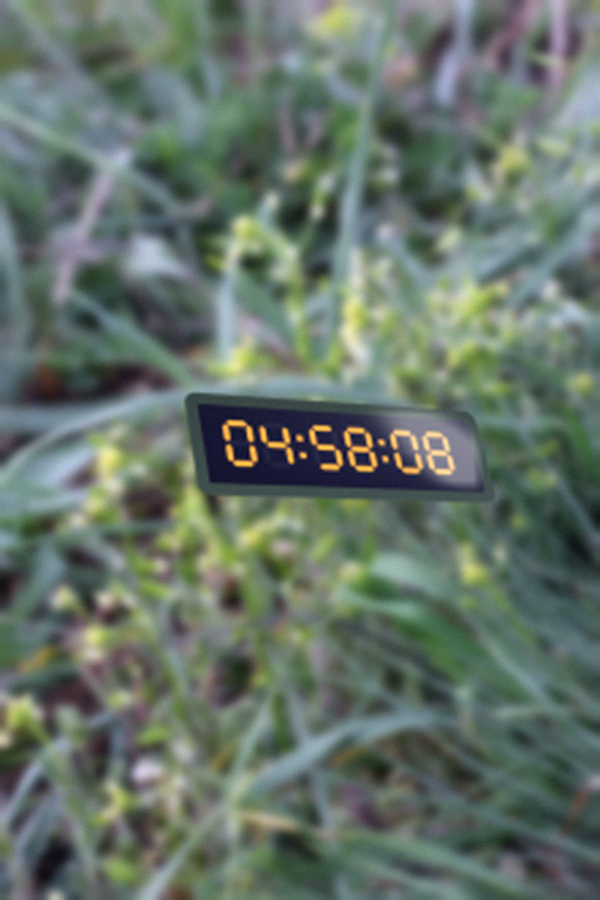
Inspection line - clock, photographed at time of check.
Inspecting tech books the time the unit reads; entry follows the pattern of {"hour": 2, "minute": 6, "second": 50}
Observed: {"hour": 4, "minute": 58, "second": 8}
